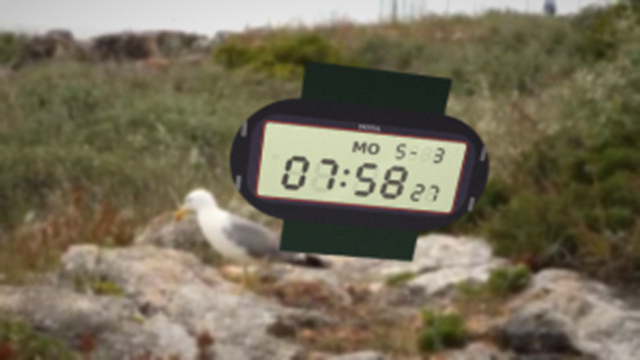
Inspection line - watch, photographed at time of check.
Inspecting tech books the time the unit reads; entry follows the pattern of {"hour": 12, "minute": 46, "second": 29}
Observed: {"hour": 7, "minute": 58, "second": 27}
